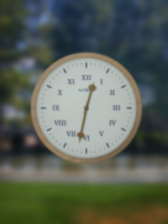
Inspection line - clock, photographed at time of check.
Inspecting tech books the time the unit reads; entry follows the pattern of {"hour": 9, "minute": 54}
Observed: {"hour": 12, "minute": 32}
